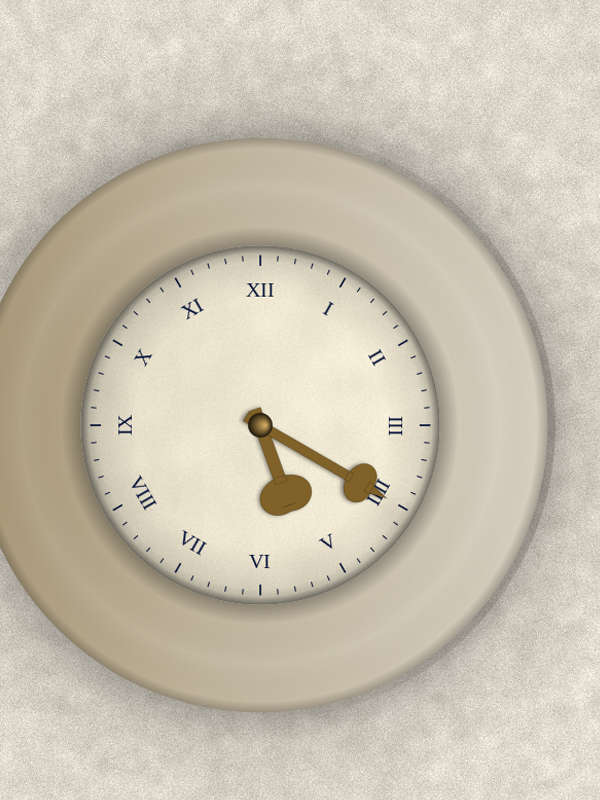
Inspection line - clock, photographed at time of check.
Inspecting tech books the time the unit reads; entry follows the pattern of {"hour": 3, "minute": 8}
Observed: {"hour": 5, "minute": 20}
